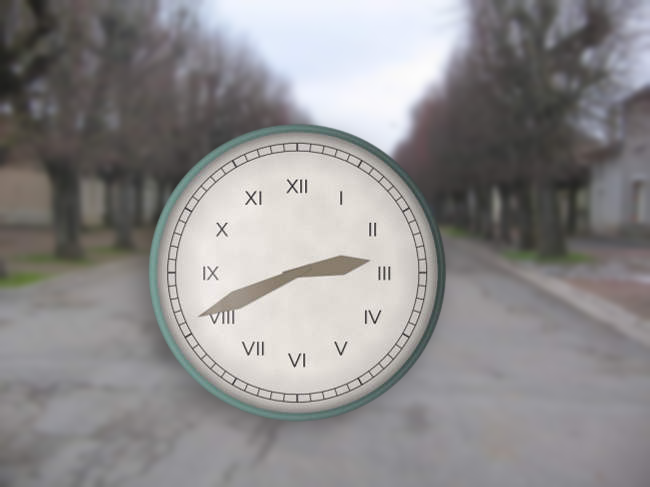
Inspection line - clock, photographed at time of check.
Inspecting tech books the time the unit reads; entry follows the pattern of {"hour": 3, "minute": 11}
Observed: {"hour": 2, "minute": 41}
